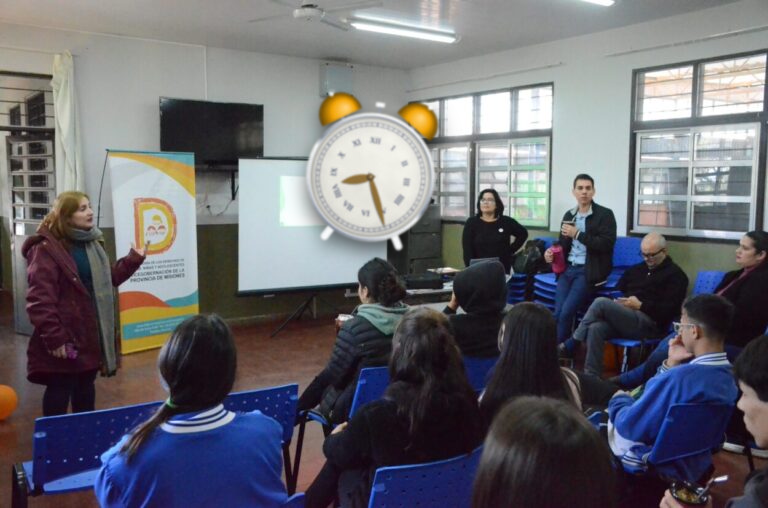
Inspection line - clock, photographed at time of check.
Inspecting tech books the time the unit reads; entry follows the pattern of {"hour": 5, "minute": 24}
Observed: {"hour": 8, "minute": 26}
